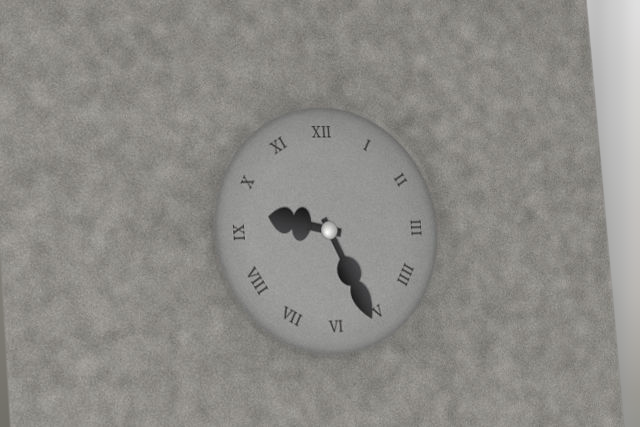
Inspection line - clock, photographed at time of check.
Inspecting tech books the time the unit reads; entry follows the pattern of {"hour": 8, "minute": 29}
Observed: {"hour": 9, "minute": 26}
